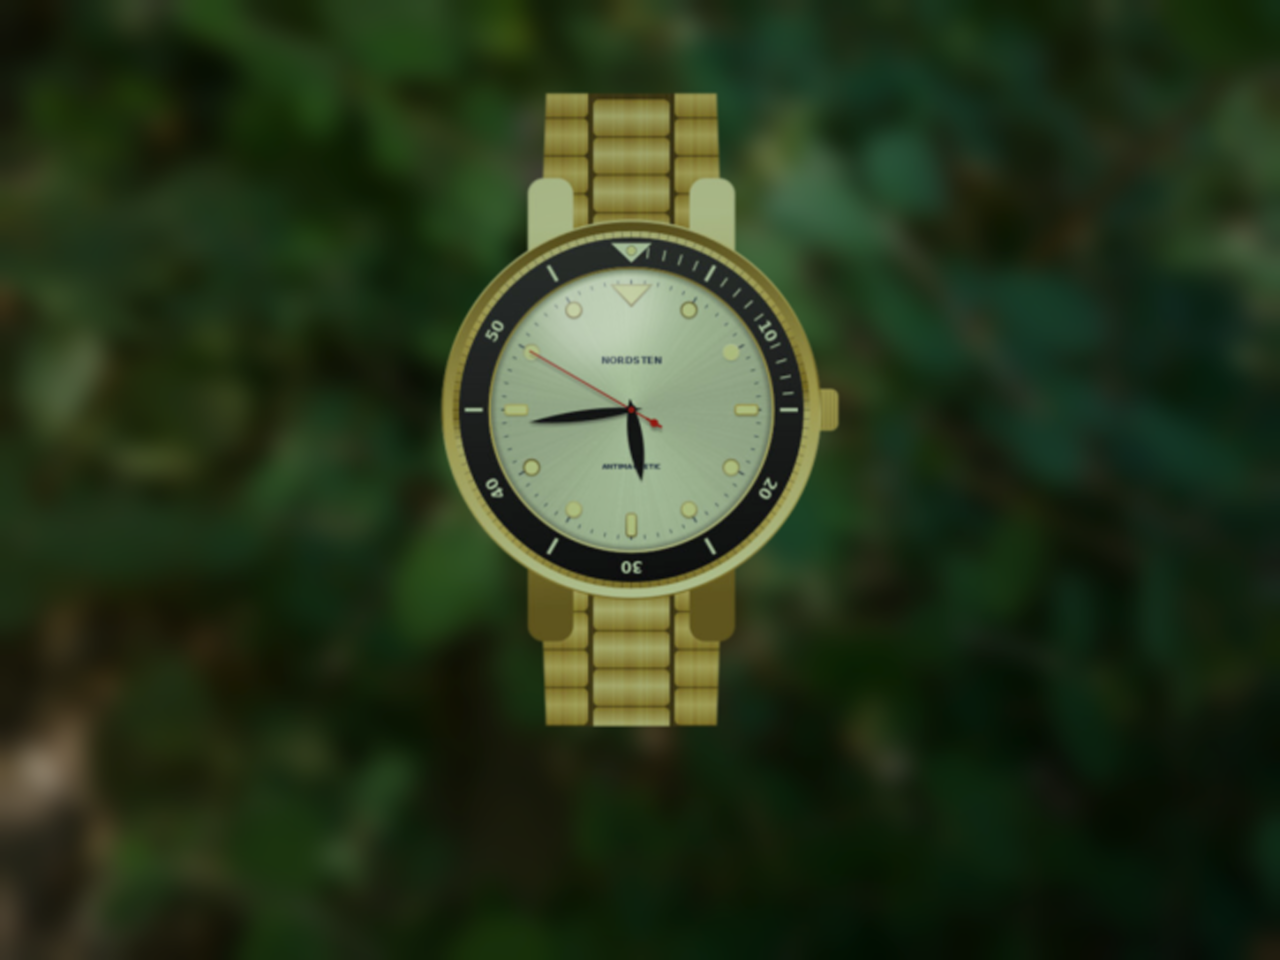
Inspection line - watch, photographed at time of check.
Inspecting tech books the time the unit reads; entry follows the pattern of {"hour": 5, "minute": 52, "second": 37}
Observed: {"hour": 5, "minute": 43, "second": 50}
